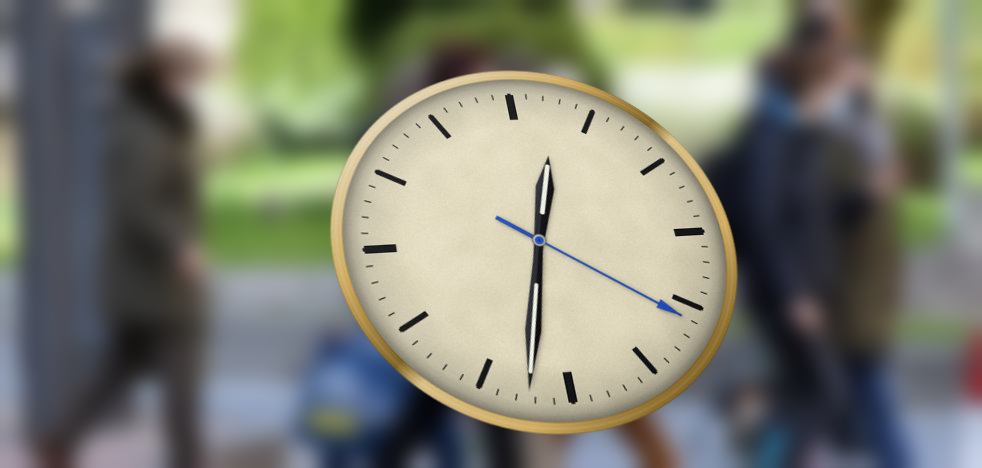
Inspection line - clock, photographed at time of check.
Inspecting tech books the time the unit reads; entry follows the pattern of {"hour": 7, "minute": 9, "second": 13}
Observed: {"hour": 12, "minute": 32, "second": 21}
